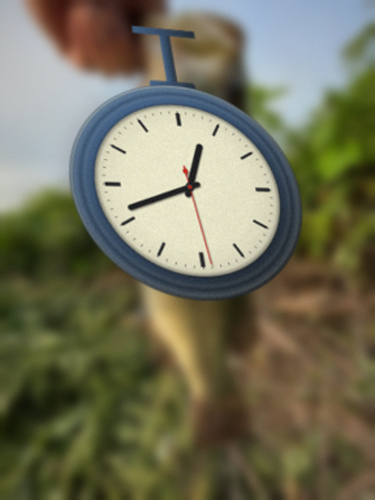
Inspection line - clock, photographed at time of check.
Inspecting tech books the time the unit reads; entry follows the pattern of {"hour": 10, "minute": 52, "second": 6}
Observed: {"hour": 12, "minute": 41, "second": 29}
